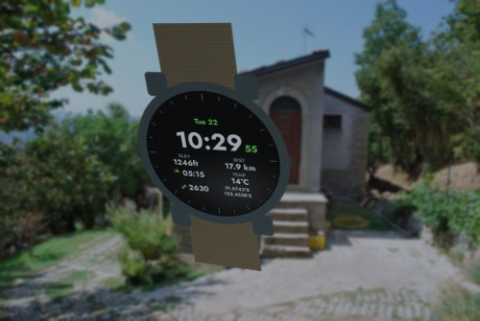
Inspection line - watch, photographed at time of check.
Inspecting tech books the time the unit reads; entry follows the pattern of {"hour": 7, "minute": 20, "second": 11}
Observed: {"hour": 10, "minute": 29, "second": 55}
